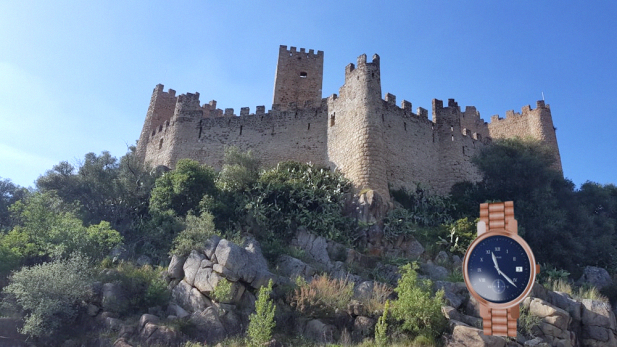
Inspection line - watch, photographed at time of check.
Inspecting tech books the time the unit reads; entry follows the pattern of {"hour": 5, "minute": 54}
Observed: {"hour": 11, "minute": 22}
